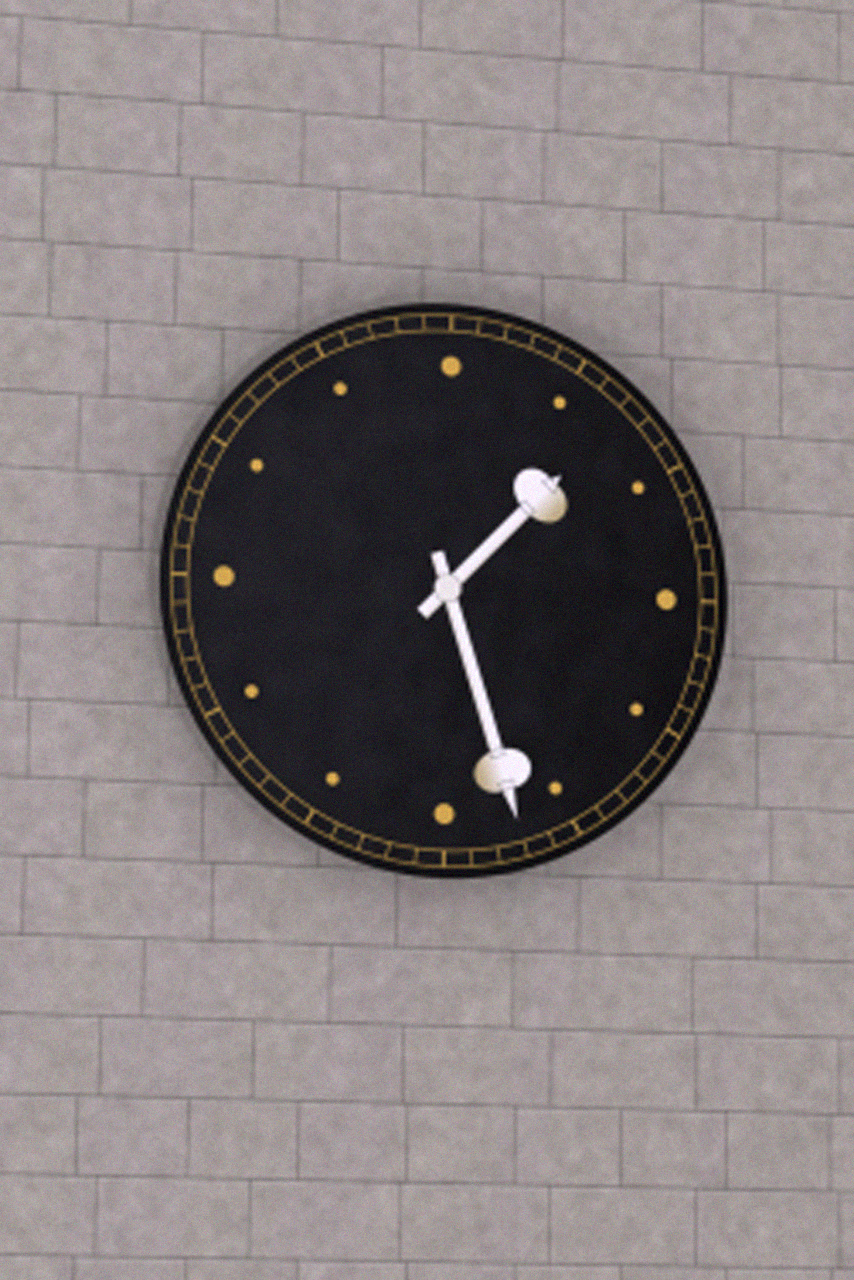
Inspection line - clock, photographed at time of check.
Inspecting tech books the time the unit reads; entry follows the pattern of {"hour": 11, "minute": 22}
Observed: {"hour": 1, "minute": 27}
